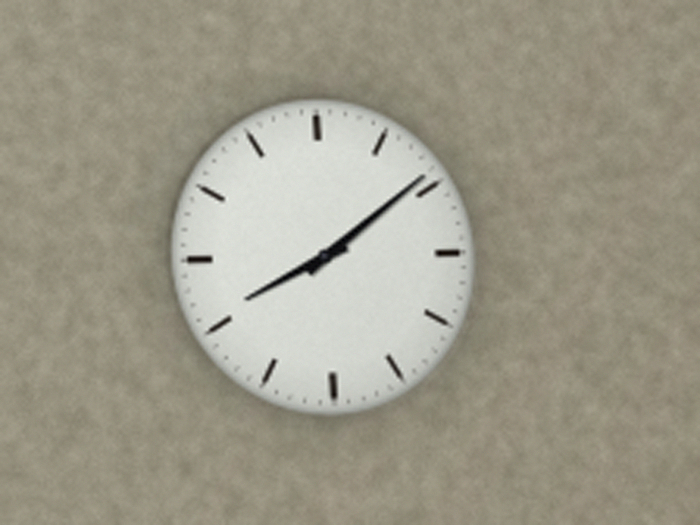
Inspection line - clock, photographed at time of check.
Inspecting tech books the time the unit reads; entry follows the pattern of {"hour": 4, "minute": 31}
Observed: {"hour": 8, "minute": 9}
